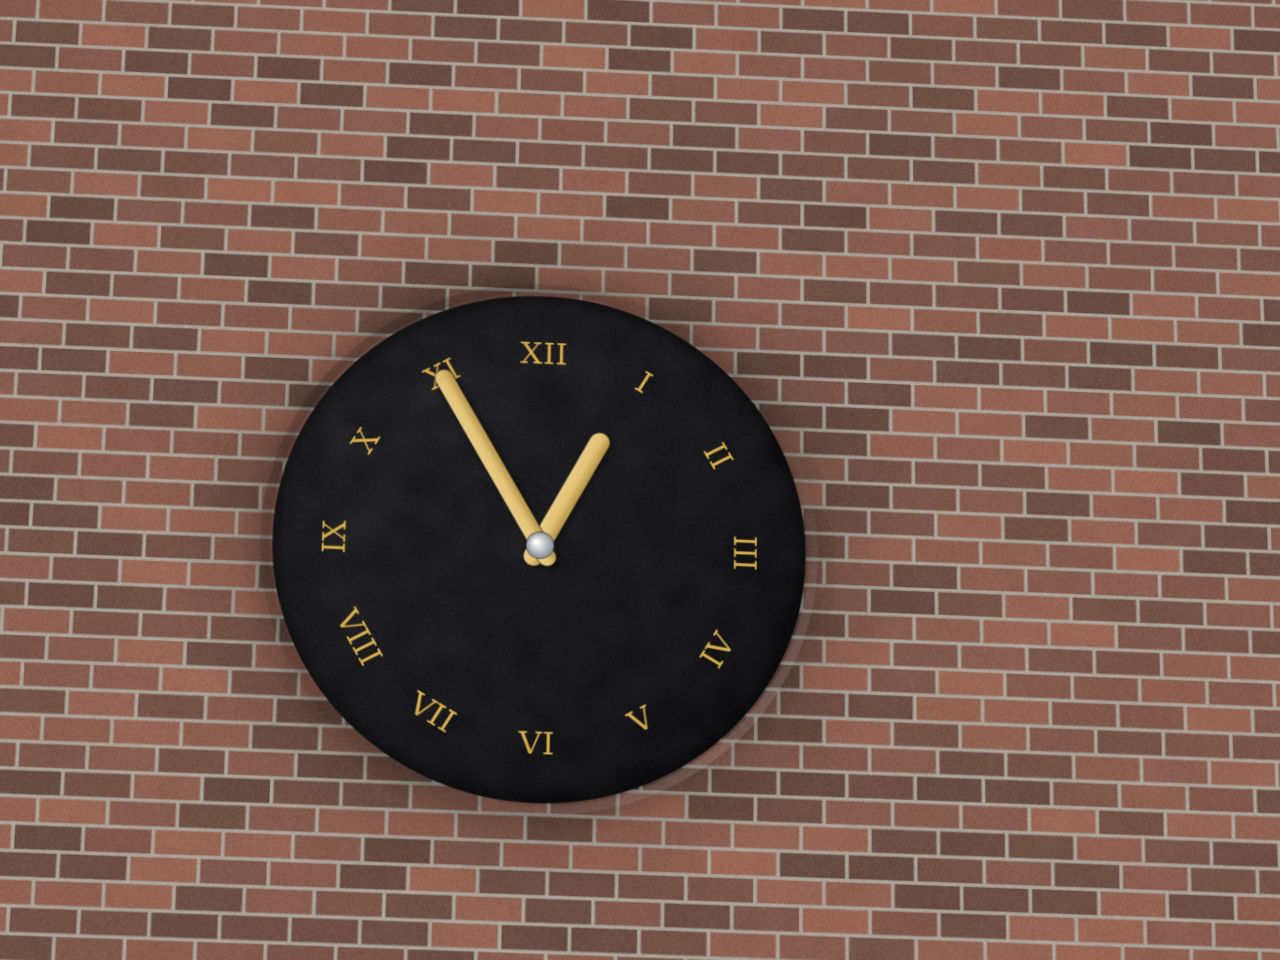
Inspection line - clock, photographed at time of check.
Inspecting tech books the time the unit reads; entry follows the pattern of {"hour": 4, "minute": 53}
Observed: {"hour": 12, "minute": 55}
